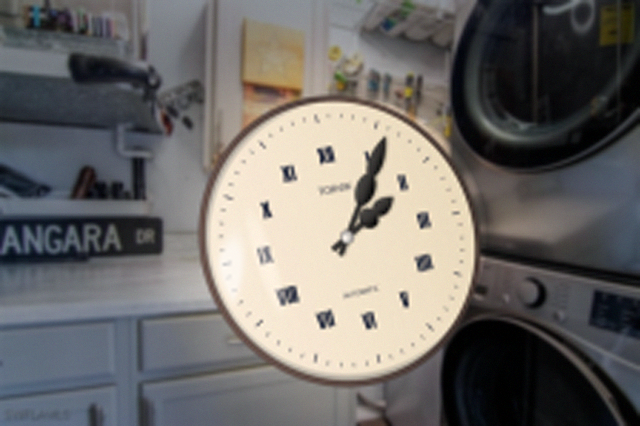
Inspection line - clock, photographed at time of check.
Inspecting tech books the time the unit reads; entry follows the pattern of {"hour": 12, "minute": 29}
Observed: {"hour": 2, "minute": 6}
